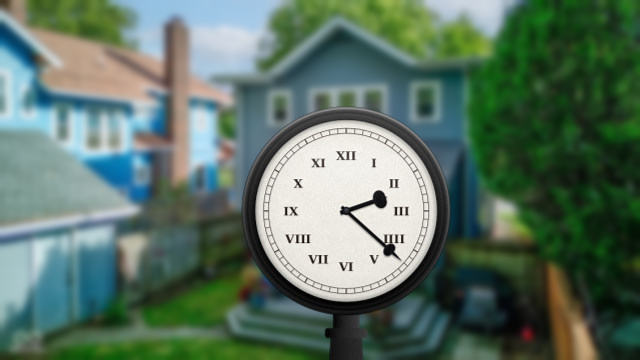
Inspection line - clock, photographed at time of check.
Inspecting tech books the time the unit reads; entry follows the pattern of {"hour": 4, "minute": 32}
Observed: {"hour": 2, "minute": 22}
